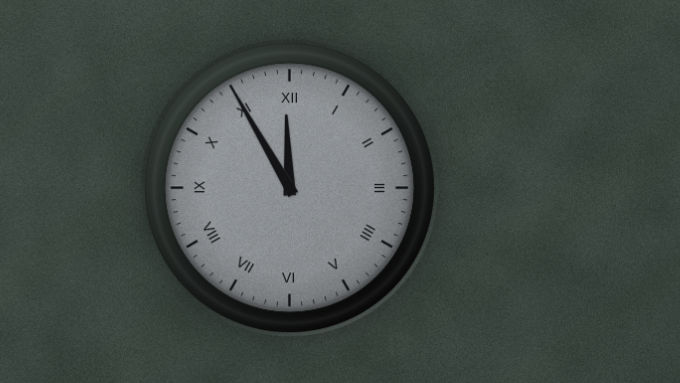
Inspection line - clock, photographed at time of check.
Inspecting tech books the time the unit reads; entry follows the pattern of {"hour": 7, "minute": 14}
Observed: {"hour": 11, "minute": 55}
